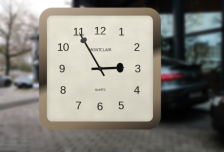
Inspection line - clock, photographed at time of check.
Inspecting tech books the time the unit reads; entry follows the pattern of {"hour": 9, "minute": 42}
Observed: {"hour": 2, "minute": 55}
